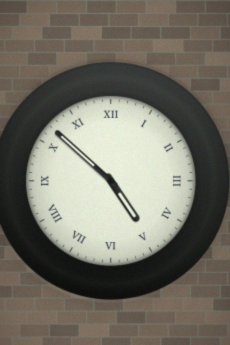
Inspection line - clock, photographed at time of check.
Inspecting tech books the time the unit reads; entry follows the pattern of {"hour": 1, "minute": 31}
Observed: {"hour": 4, "minute": 52}
